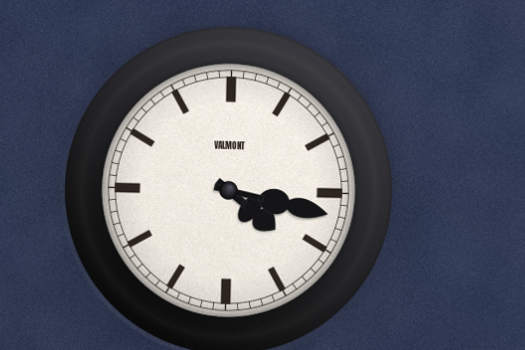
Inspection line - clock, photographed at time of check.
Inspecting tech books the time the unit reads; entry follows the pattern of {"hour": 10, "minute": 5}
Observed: {"hour": 4, "minute": 17}
